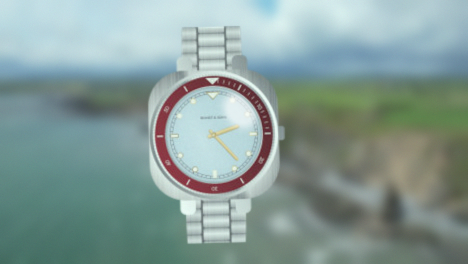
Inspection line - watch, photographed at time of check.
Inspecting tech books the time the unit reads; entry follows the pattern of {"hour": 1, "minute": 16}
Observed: {"hour": 2, "minute": 23}
